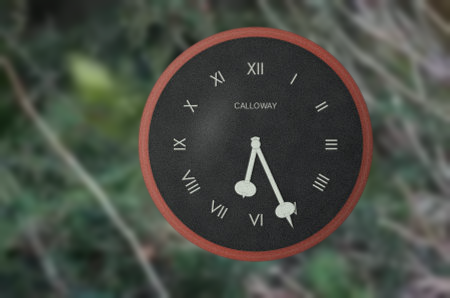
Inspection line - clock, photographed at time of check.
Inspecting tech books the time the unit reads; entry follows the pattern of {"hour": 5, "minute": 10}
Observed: {"hour": 6, "minute": 26}
